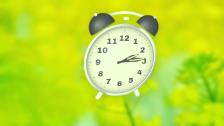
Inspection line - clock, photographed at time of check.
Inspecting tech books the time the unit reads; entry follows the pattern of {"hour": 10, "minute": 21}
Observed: {"hour": 2, "minute": 14}
